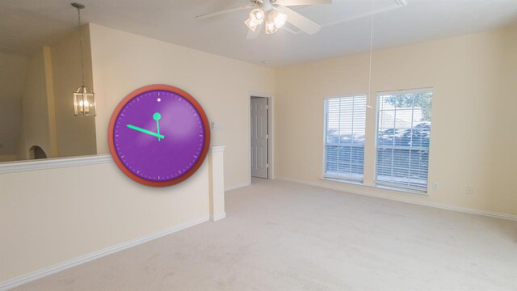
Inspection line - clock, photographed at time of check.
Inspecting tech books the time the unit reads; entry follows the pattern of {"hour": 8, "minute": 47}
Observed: {"hour": 11, "minute": 48}
